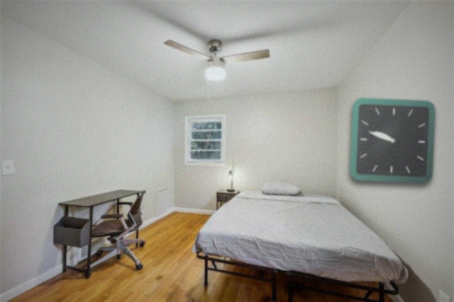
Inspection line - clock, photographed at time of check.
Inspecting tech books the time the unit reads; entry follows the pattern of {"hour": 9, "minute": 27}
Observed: {"hour": 9, "minute": 48}
